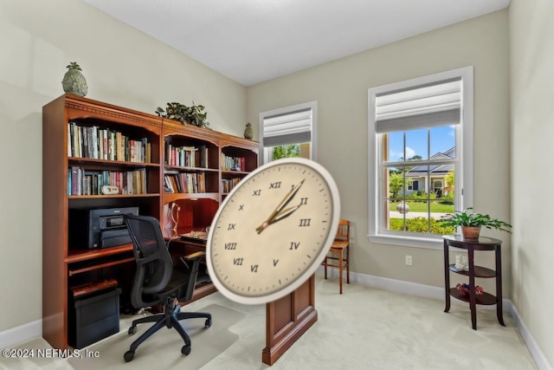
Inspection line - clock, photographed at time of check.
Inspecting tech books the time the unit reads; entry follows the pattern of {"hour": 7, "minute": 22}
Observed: {"hour": 2, "minute": 6}
